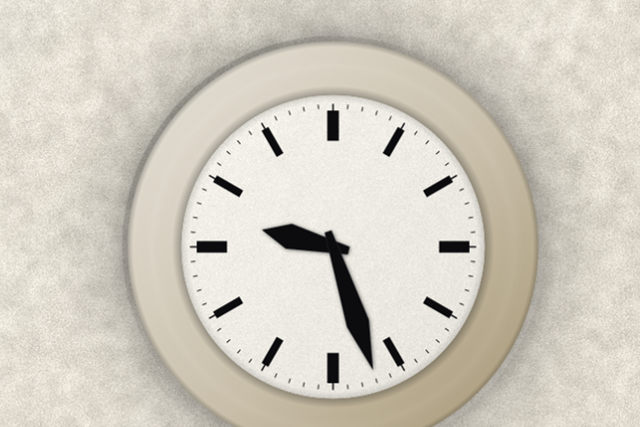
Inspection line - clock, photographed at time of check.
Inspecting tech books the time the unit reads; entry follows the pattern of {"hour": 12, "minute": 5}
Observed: {"hour": 9, "minute": 27}
